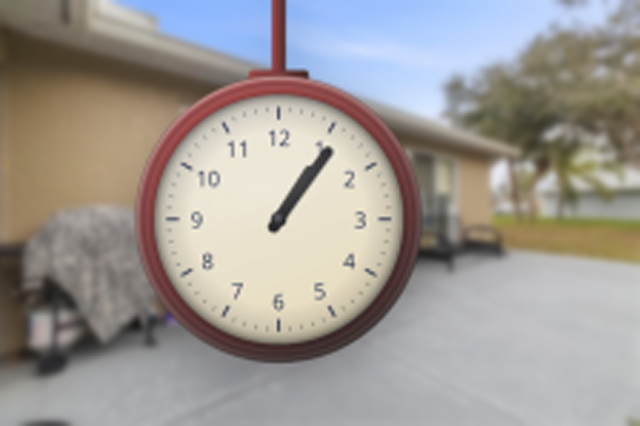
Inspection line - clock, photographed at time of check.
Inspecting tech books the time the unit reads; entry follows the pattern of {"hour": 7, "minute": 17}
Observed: {"hour": 1, "minute": 6}
